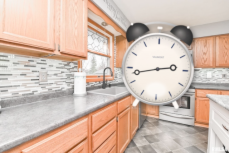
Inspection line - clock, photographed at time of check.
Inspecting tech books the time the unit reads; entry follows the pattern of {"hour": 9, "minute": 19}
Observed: {"hour": 2, "minute": 43}
